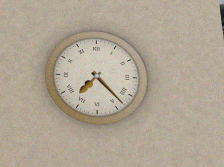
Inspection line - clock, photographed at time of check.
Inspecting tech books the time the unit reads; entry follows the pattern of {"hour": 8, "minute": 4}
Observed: {"hour": 7, "minute": 23}
